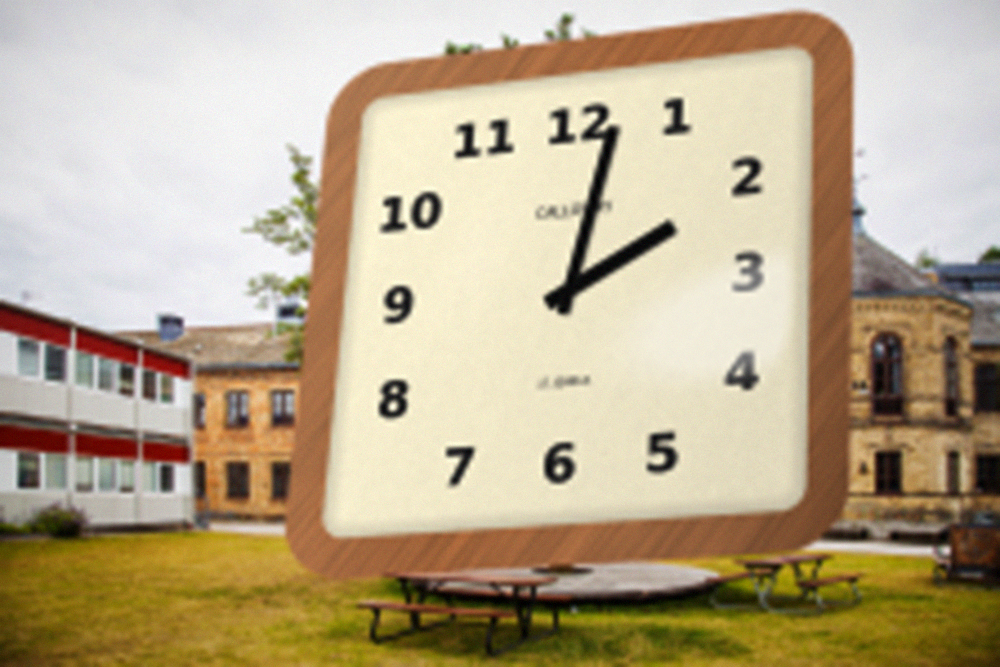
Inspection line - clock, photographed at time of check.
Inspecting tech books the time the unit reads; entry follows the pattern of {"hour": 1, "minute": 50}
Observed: {"hour": 2, "minute": 2}
